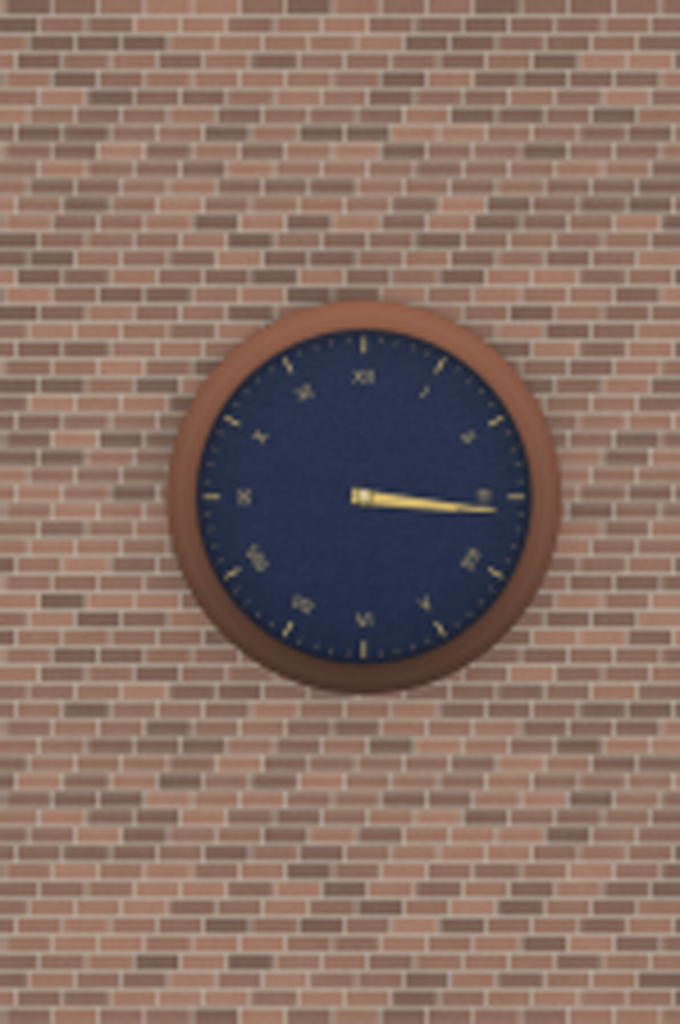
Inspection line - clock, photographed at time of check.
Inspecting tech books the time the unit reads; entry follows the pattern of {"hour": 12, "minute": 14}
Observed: {"hour": 3, "minute": 16}
